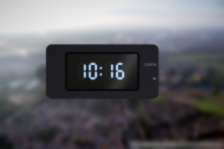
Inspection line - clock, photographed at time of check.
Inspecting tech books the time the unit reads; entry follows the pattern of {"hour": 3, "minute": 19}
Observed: {"hour": 10, "minute": 16}
